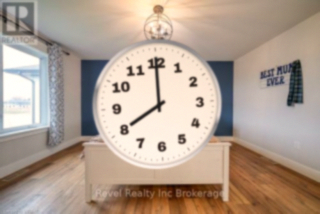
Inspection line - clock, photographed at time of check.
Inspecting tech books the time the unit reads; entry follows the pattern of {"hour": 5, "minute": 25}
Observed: {"hour": 8, "minute": 0}
